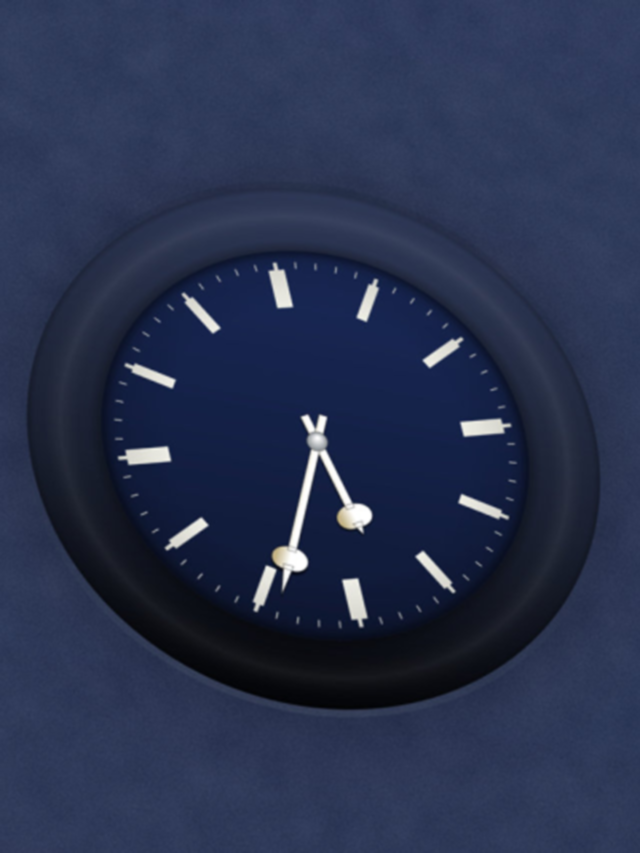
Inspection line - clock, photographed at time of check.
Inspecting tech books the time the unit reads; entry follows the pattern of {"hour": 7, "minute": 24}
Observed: {"hour": 5, "minute": 34}
